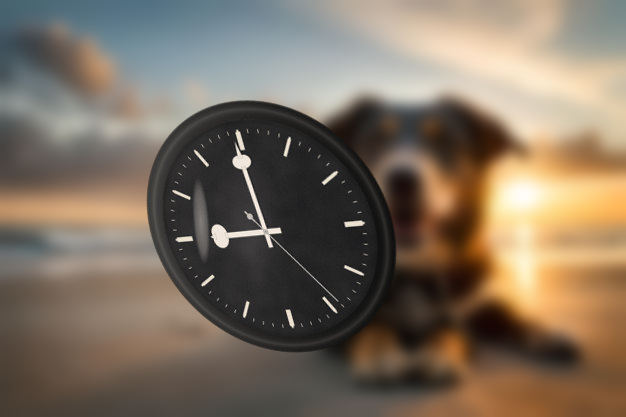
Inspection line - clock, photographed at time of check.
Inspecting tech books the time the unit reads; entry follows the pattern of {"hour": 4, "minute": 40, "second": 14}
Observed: {"hour": 8, "minute": 59, "second": 24}
